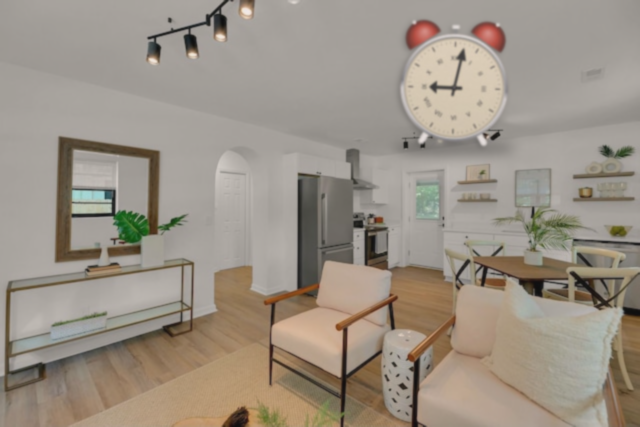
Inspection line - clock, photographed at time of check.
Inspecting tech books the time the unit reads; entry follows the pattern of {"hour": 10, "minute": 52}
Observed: {"hour": 9, "minute": 2}
